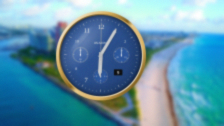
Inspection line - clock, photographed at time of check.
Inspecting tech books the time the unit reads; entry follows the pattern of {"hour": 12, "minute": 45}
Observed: {"hour": 6, "minute": 5}
